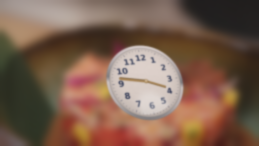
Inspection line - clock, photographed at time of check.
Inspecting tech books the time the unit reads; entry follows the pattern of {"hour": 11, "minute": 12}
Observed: {"hour": 3, "minute": 47}
